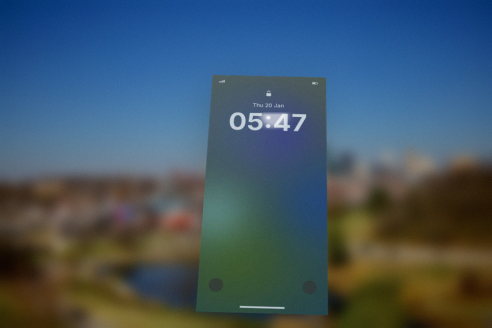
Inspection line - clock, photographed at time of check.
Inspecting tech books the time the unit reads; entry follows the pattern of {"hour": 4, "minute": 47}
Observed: {"hour": 5, "minute": 47}
